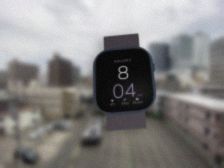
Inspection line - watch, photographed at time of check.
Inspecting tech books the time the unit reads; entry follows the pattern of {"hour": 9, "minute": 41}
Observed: {"hour": 8, "minute": 4}
